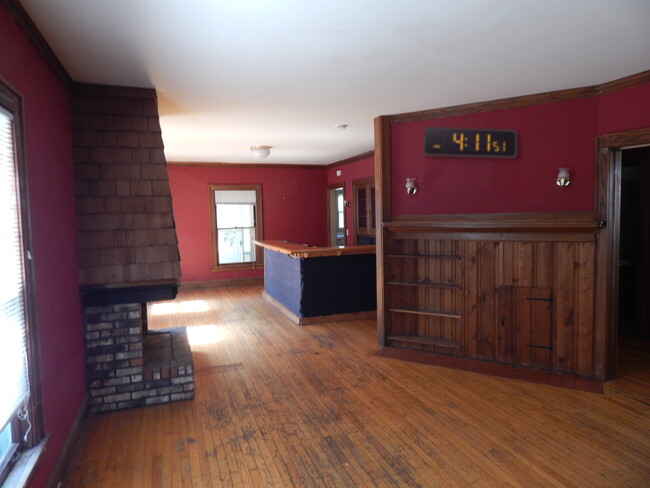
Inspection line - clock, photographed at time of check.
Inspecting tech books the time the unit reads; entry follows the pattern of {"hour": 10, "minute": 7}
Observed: {"hour": 4, "minute": 11}
